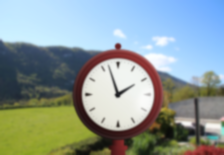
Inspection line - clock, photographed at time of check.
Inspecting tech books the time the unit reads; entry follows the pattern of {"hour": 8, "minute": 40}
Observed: {"hour": 1, "minute": 57}
